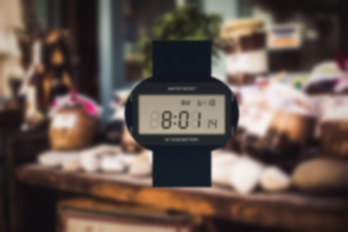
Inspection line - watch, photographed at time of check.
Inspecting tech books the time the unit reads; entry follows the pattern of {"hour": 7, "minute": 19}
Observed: {"hour": 8, "minute": 1}
